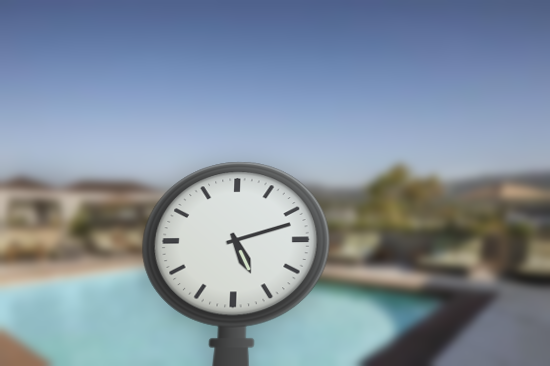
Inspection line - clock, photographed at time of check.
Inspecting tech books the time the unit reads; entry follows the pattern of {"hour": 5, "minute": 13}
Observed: {"hour": 5, "minute": 12}
